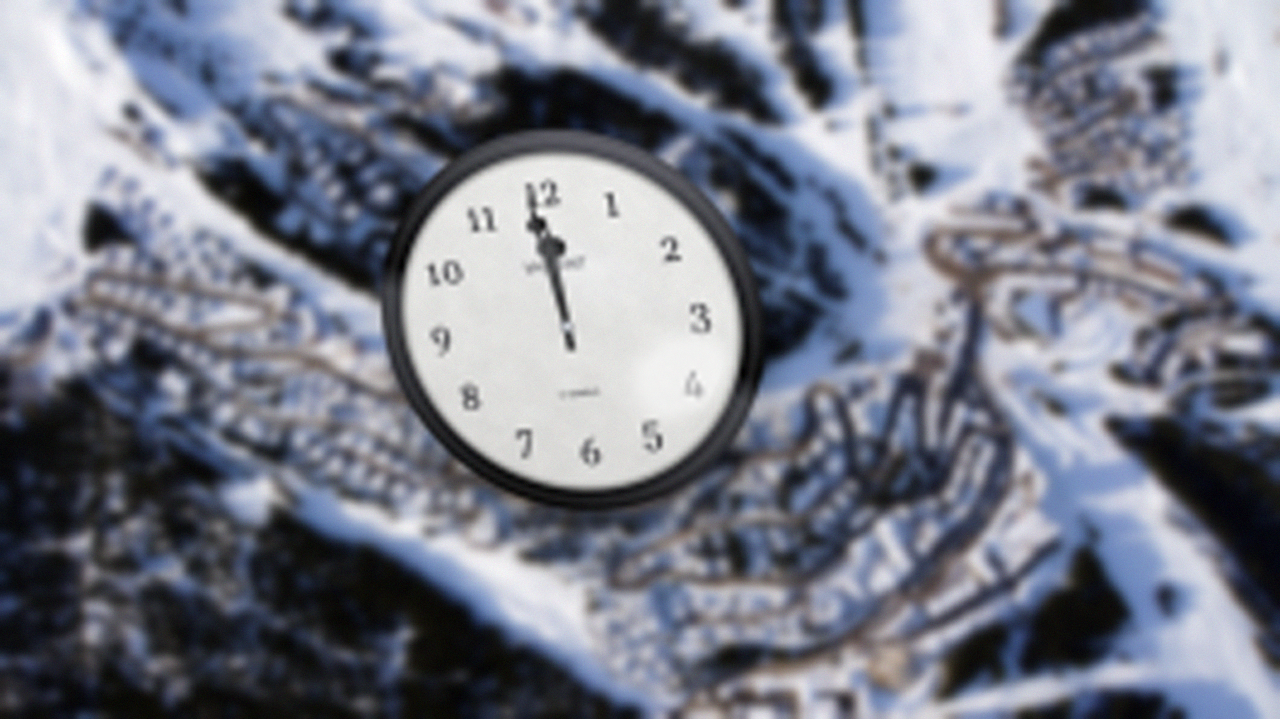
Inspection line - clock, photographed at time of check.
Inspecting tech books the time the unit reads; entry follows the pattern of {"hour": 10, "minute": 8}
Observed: {"hour": 11, "minute": 59}
